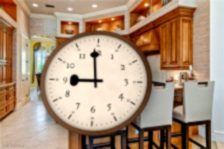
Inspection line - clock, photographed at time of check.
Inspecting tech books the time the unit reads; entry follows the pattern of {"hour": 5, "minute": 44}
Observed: {"hour": 8, "minute": 59}
